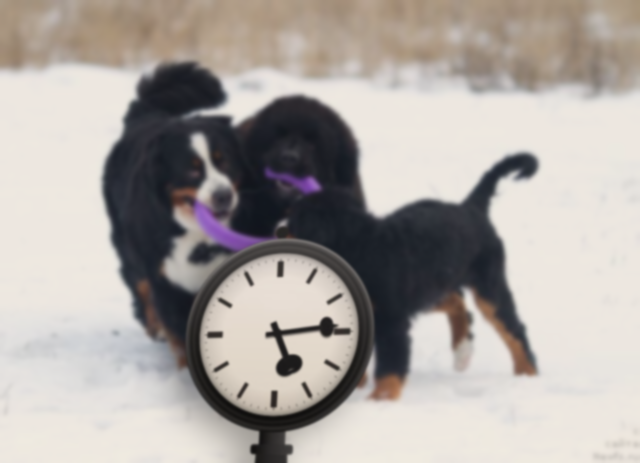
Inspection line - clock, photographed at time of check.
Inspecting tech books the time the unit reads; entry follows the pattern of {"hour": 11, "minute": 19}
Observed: {"hour": 5, "minute": 14}
